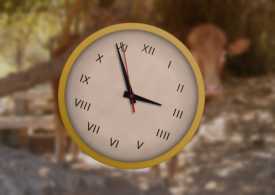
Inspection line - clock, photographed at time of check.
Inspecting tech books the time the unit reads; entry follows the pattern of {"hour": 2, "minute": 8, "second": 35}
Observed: {"hour": 2, "minute": 53, "second": 55}
